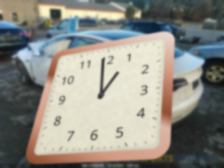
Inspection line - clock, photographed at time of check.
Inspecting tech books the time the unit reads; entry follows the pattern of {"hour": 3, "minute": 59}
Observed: {"hour": 12, "minute": 59}
